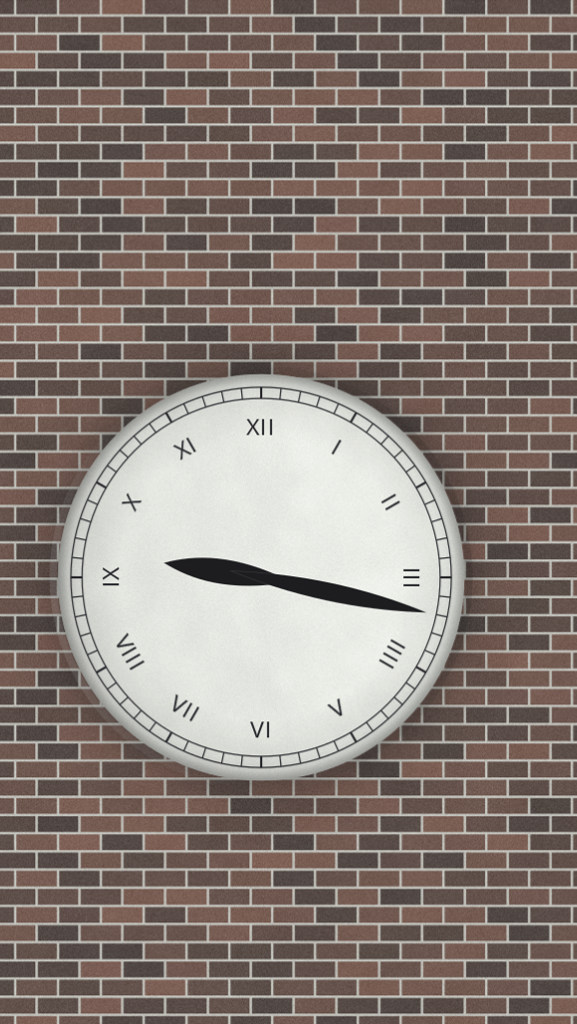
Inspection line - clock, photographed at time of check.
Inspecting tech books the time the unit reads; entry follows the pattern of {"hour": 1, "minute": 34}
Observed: {"hour": 9, "minute": 17}
